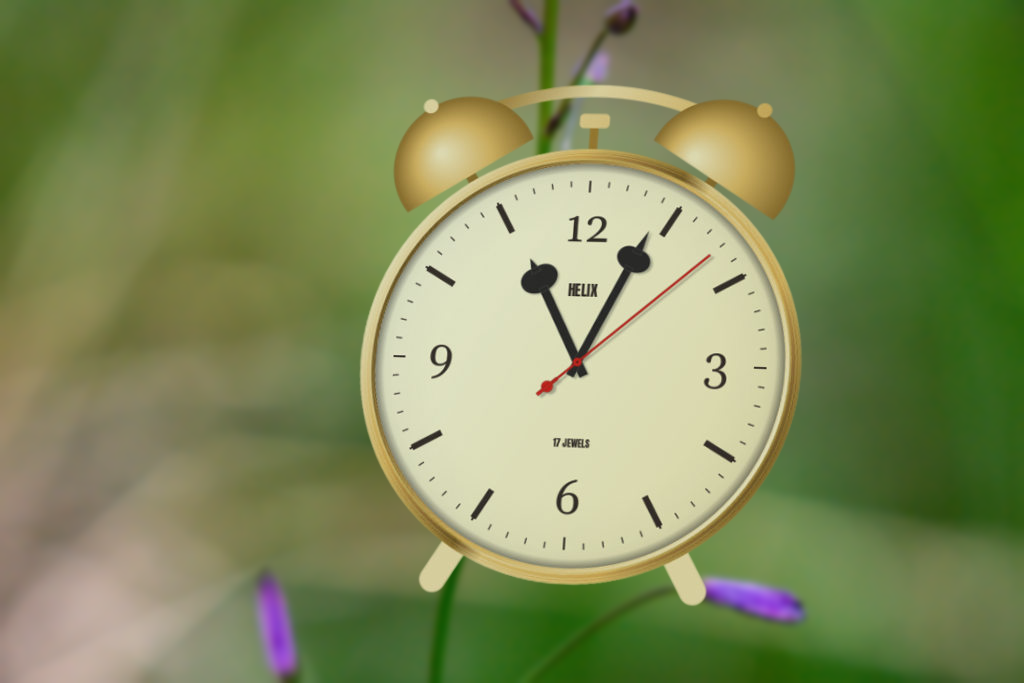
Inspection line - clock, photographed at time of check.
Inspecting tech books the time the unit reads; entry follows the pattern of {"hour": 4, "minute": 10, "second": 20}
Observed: {"hour": 11, "minute": 4, "second": 8}
